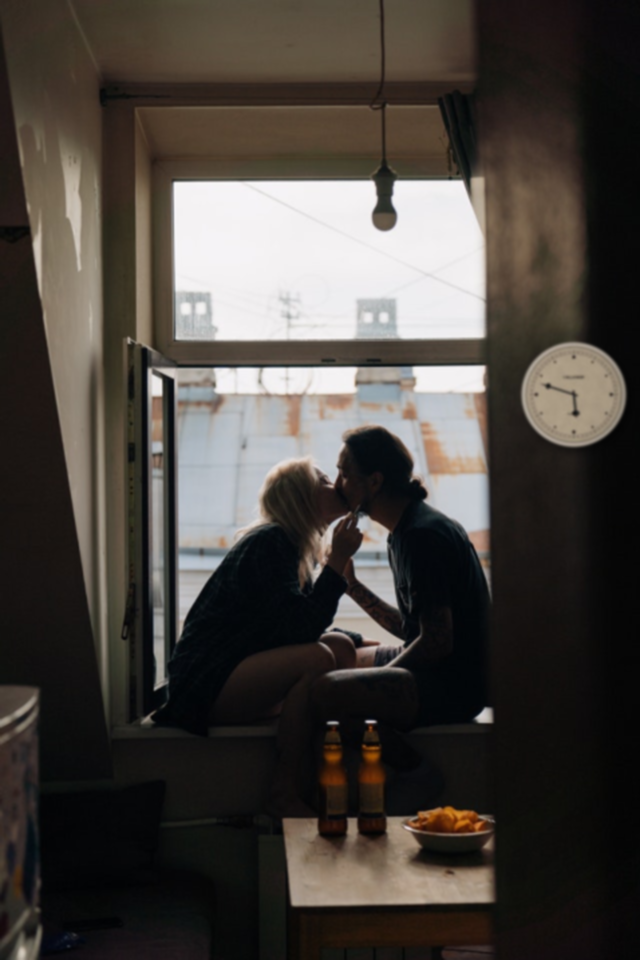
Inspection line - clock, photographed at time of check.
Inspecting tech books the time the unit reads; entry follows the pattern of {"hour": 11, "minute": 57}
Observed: {"hour": 5, "minute": 48}
